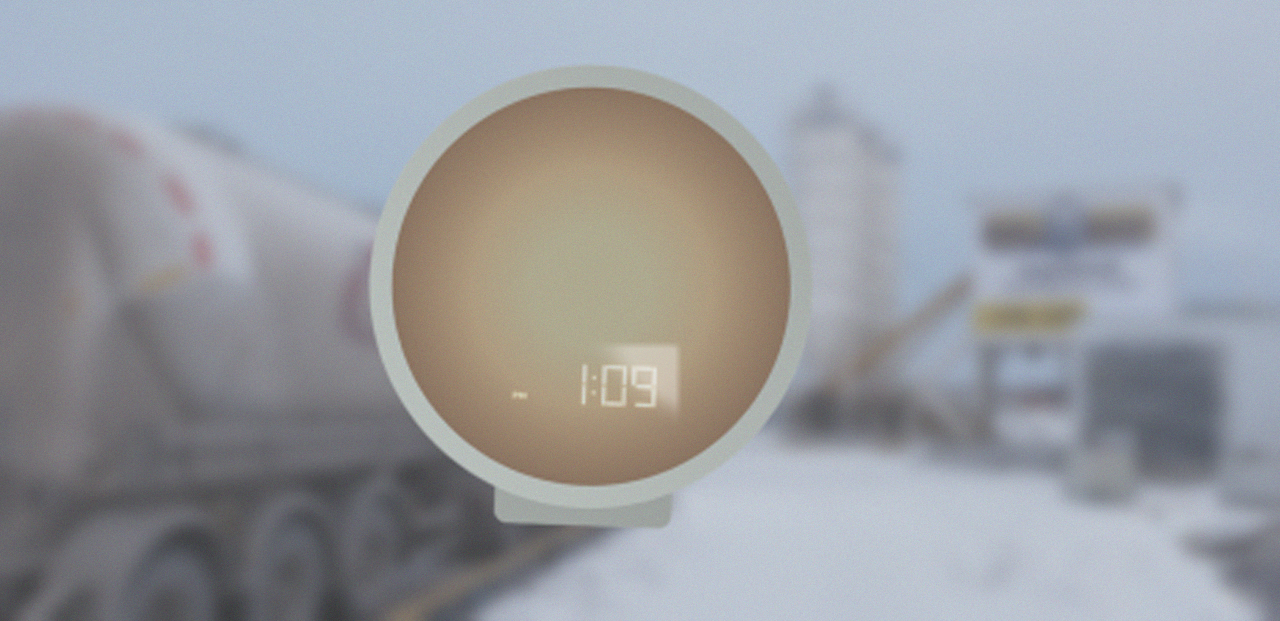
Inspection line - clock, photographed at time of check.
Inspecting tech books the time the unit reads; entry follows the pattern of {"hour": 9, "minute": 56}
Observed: {"hour": 1, "minute": 9}
